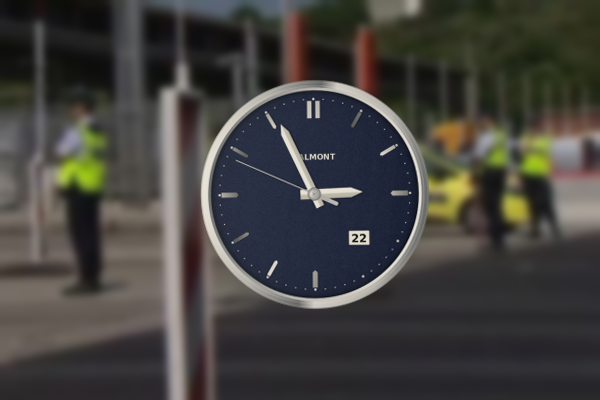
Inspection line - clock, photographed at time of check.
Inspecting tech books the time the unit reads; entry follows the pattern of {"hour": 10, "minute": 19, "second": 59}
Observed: {"hour": 2, "minute": 55, "second": 49}
